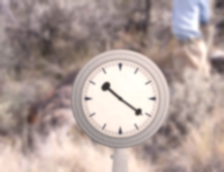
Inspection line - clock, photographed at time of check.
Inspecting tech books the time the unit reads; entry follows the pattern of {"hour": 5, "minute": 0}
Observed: {"hour": 10, "minute": 21}
